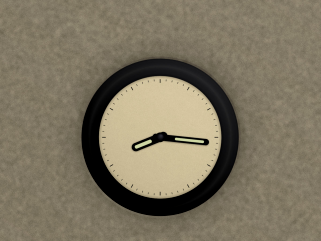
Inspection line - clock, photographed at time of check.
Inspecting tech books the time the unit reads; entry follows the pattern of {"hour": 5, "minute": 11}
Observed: {"hour": 8, "minute": 16}
